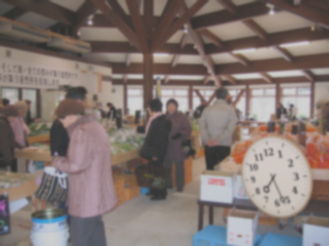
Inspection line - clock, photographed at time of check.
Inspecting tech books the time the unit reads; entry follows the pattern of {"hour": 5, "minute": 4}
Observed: {"hour": 7, "minute": 27}
